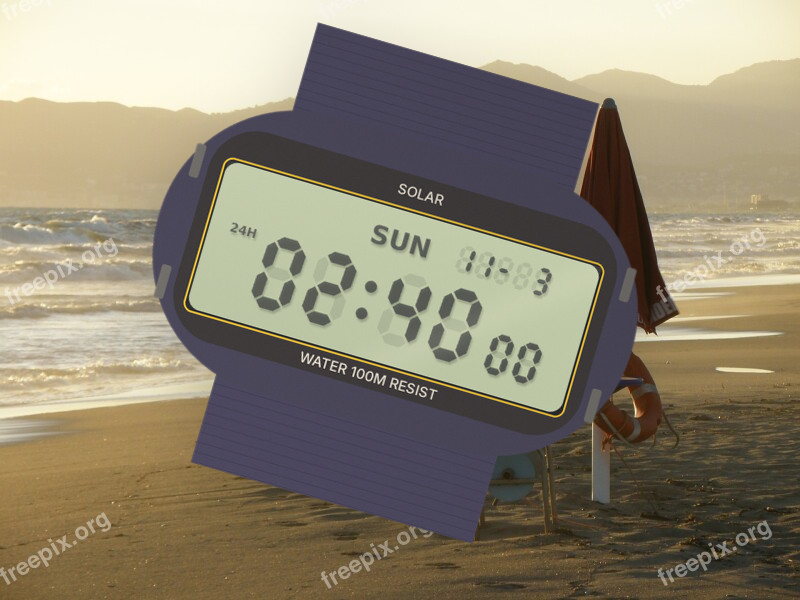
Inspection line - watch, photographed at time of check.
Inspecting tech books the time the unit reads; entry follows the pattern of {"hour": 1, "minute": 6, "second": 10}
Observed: {"hour": 2, "minute": 40, "second": 0}
